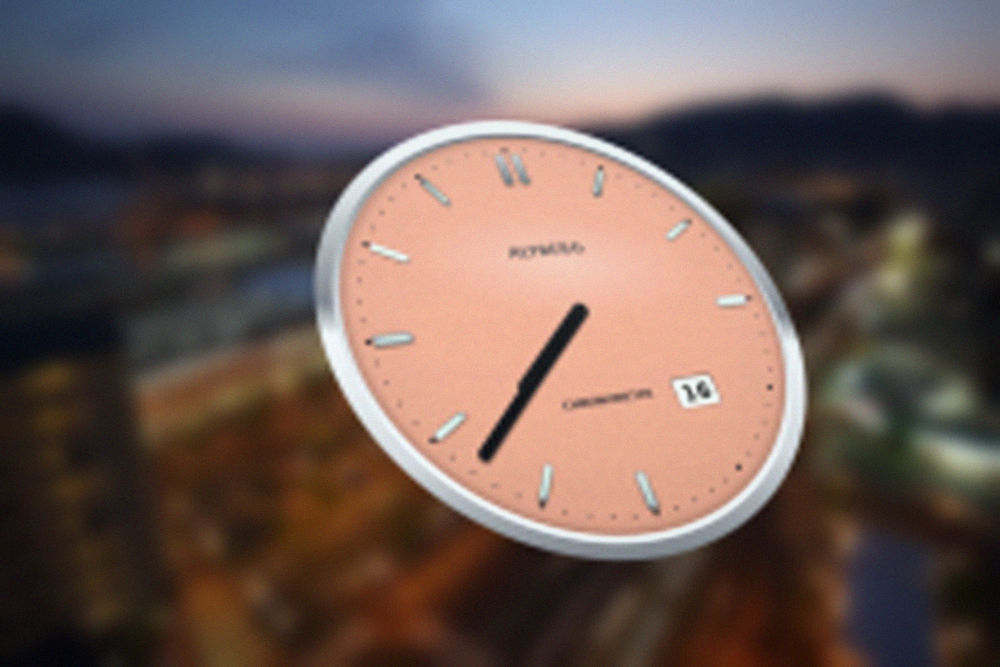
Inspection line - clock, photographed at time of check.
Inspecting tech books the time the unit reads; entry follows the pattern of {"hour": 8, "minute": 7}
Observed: {"hour": 7, "minute": 38}
